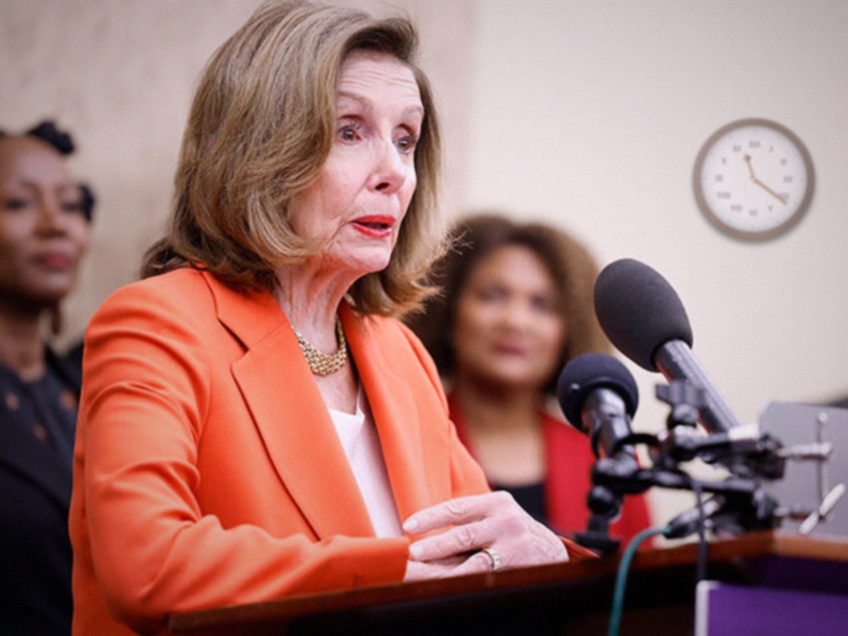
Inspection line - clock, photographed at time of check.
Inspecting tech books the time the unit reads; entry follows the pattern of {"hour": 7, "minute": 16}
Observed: {"hour": 11, "minute": 21}
